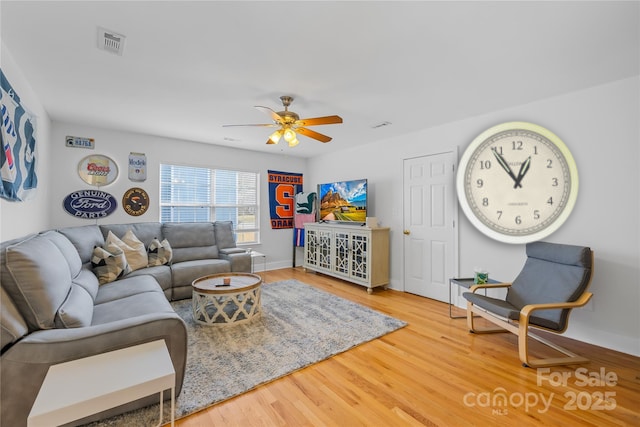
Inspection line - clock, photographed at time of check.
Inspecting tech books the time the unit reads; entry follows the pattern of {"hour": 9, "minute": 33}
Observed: {"hour": 12, "minute": 54}
